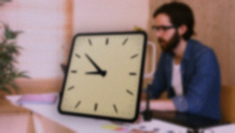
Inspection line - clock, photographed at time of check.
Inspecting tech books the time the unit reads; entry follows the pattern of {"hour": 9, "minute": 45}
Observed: {"hour": 8, "minute": 52}
